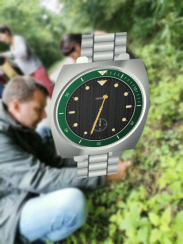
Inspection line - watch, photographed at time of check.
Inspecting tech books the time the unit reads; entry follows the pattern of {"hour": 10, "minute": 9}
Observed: {"hour": 12, "minute": 33}
